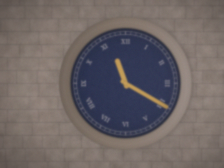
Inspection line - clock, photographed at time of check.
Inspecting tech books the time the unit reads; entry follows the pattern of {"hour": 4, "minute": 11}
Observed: {"hour": 11, "minute": 20}
